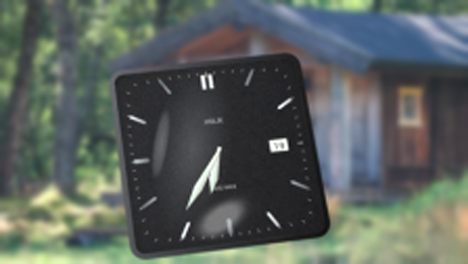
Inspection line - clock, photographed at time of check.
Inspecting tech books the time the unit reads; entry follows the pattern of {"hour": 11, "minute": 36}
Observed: {"hour": 6, "minute": 36}
